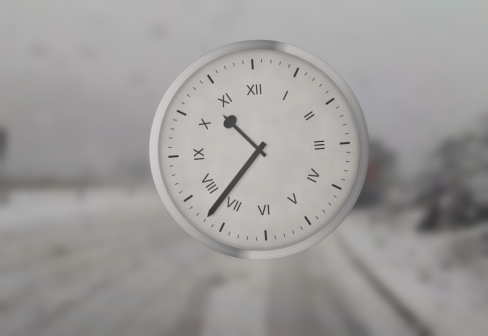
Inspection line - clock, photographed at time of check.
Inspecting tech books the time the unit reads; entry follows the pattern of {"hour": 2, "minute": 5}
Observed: {"hour": 10, "minute": 37}
